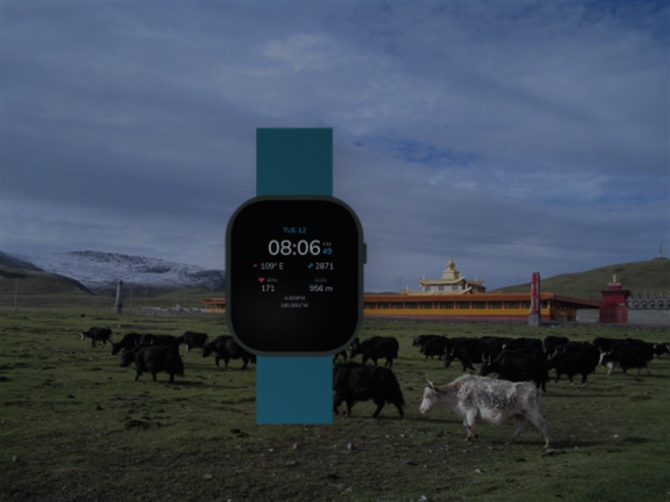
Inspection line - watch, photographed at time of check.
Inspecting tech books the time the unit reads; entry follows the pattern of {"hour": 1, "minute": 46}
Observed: {"hour": 8, "minute": 6}
